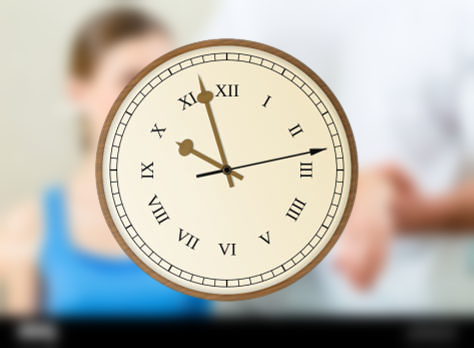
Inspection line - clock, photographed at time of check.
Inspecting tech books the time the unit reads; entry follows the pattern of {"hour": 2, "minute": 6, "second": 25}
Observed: {"hour": 9, "minute": 57, "second": 13}
